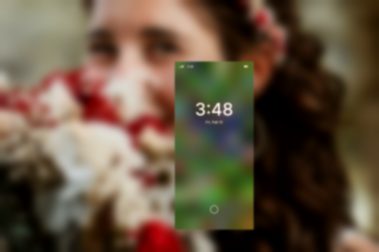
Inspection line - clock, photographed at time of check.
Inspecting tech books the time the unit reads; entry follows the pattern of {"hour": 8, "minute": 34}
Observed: {"hour": 3, "minute": 48}
